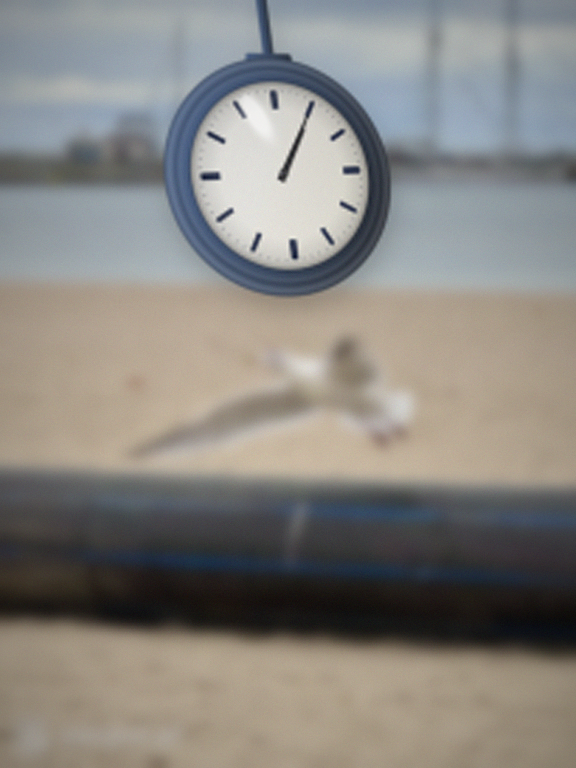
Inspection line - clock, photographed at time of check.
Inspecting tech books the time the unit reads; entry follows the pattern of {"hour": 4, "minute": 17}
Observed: {"hour": 1, "minute": 5}
